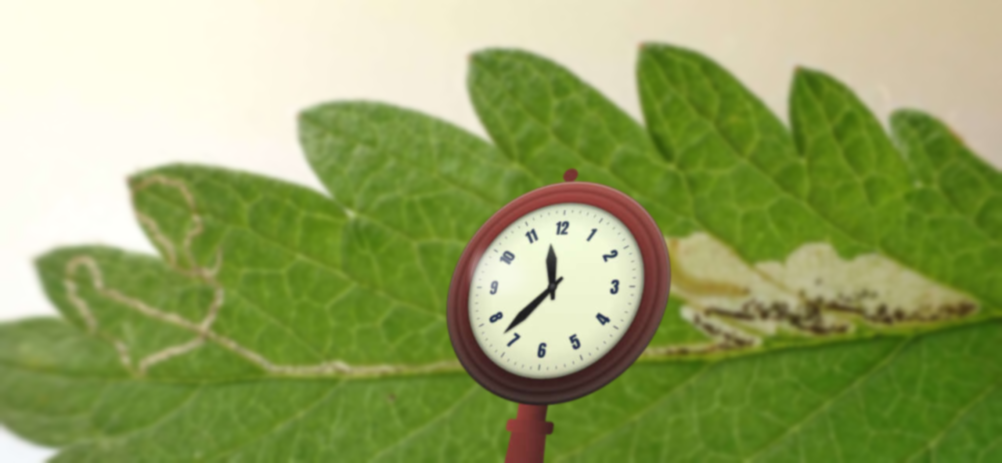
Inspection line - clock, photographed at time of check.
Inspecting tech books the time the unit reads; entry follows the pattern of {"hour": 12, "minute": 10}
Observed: {"hour": 11, "minute": 37}
